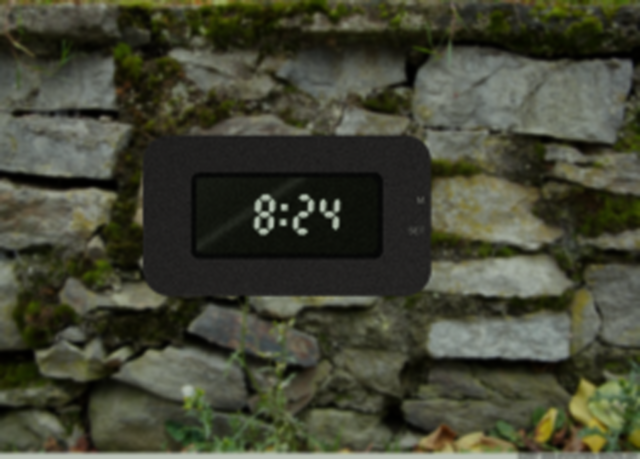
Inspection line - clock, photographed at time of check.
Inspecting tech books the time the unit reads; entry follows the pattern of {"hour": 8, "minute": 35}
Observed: {"hour": 8, "minute": 24}
